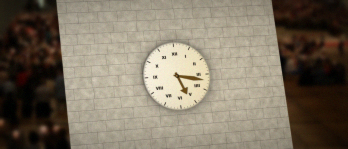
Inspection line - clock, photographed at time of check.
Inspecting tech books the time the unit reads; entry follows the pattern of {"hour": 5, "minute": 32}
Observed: {"hour": 5, "minute": 17}
